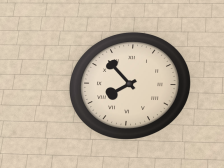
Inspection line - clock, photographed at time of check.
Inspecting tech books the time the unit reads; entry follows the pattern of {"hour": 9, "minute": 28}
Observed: {"hour": 7, "minute": 53}
